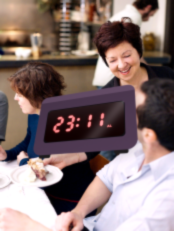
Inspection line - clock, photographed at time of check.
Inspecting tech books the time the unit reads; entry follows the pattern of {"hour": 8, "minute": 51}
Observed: {"hour": 23, "minute": 11}
